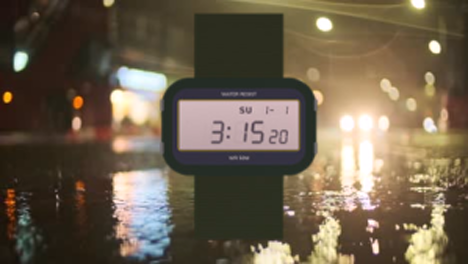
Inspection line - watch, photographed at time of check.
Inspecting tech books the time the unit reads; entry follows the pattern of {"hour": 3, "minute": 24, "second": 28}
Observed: {"hour": 3, "minute": 15, "second": 20}
